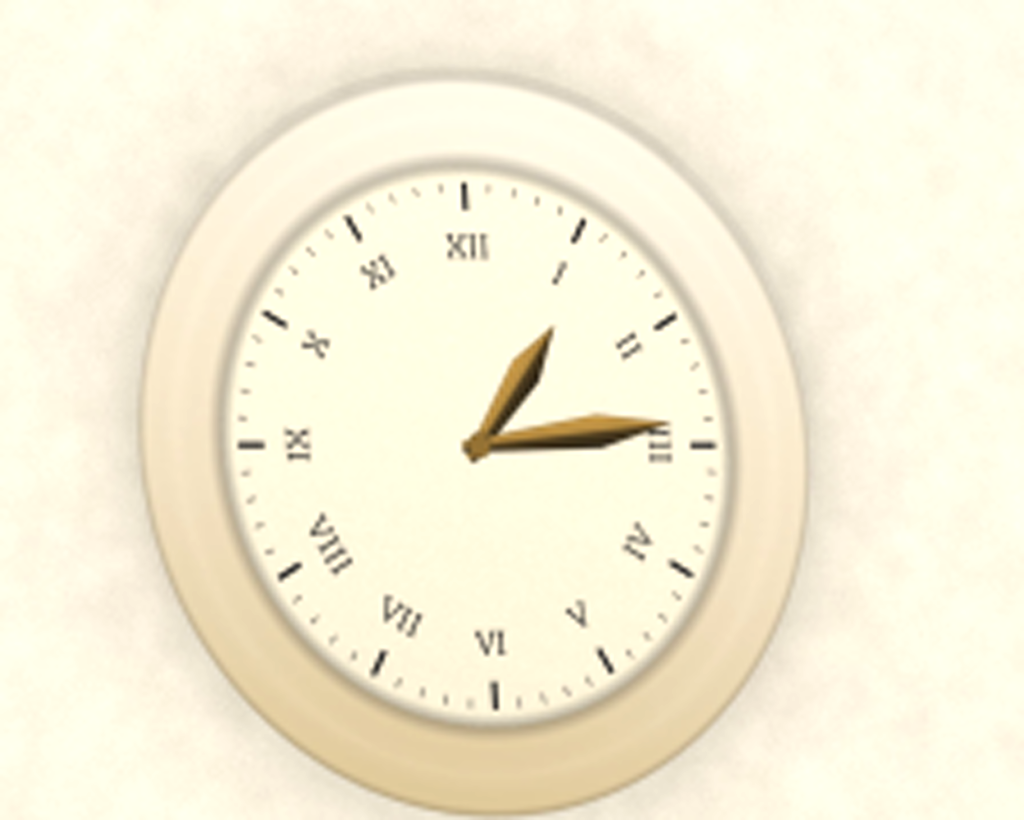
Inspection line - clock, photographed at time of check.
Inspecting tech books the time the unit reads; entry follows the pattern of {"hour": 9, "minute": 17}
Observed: {"hour": 1, "minute": 14}
